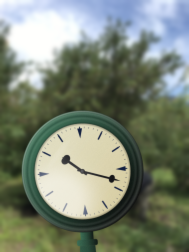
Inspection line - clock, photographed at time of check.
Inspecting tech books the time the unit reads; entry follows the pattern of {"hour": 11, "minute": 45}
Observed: {"hour": 10, "minute": 18}
